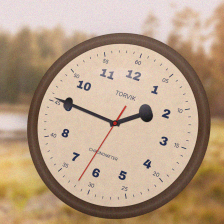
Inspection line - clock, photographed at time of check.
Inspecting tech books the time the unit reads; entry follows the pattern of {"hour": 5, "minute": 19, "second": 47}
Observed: {"hour": 1, "minute": 45, "second": 32}
